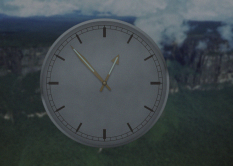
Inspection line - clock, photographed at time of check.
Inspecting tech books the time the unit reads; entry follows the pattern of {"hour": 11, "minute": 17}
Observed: {"hour": 12, "minute": 53}
